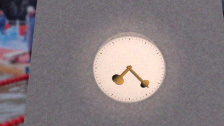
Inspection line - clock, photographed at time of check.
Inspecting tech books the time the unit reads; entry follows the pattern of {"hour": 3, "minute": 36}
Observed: {"hour": 7, "minute": 23}
